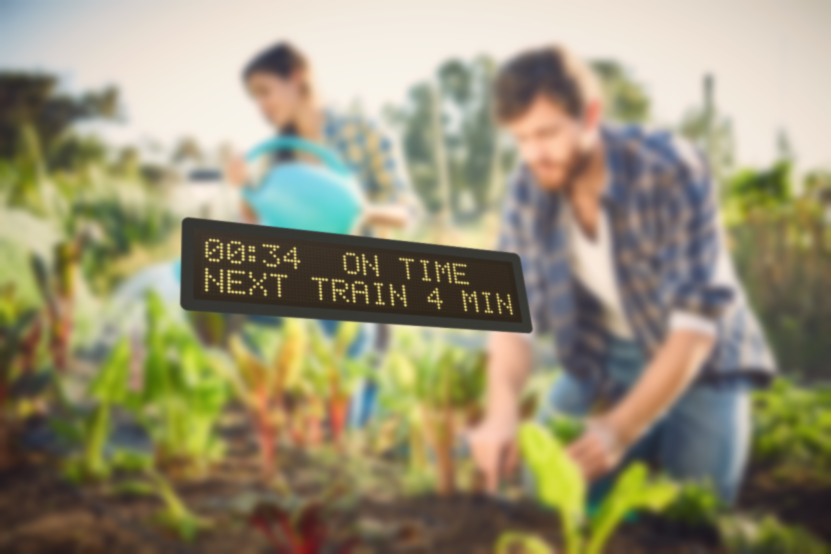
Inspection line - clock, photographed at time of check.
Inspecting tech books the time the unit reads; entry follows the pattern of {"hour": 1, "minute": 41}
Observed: {"hour": 0, "minute": 34}
